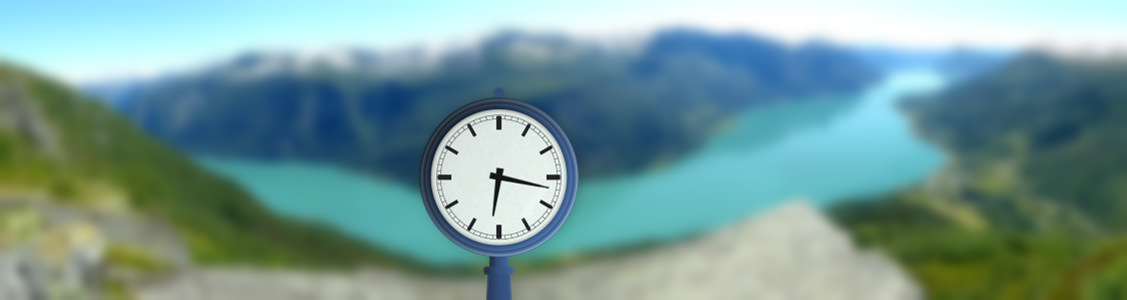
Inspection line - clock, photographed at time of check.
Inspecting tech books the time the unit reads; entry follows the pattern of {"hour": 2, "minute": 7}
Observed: {"hour": 6, "minute": 17}
